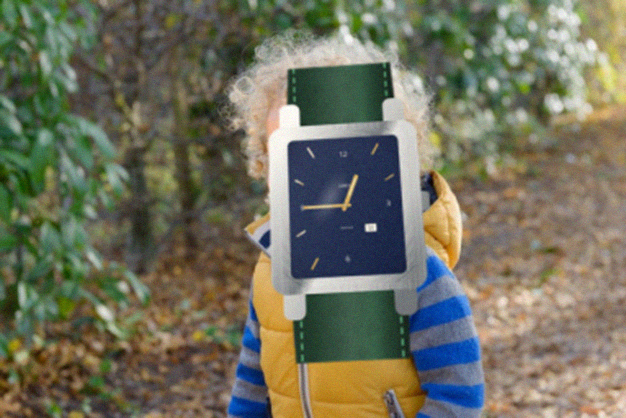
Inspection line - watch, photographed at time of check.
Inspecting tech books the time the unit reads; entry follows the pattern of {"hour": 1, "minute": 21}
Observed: {"hour": 12, "minute": 45}
